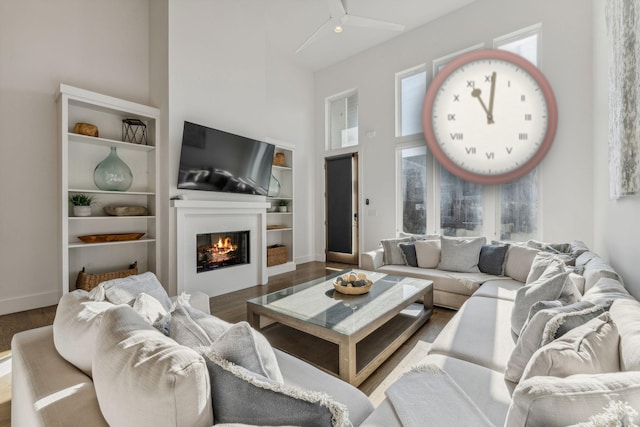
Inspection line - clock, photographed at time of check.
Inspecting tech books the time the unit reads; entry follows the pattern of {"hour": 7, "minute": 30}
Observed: {"hour": 11, "minute": 1}
